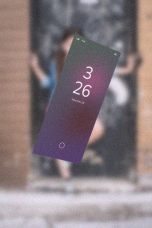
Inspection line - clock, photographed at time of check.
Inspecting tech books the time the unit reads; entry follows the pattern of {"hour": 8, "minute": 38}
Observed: {"hour": 3, "minute": 26}
